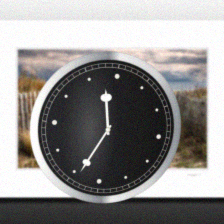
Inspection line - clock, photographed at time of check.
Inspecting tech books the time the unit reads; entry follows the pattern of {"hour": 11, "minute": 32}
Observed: {"hour": 11, "minute": 34}
